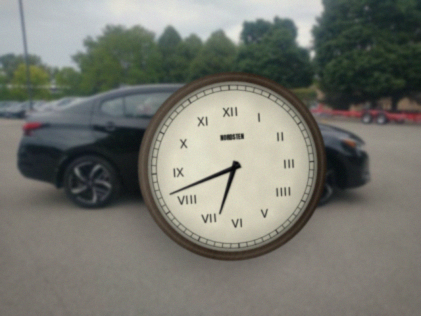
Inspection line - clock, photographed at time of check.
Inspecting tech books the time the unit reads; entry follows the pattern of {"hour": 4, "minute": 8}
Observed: {"hour": 6, "minute": 42}
